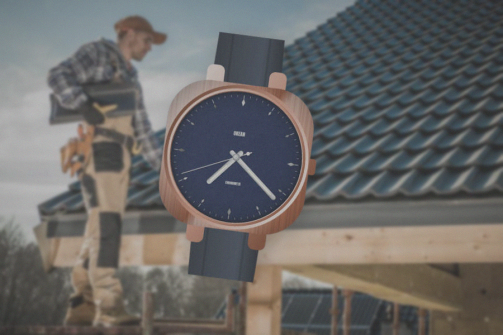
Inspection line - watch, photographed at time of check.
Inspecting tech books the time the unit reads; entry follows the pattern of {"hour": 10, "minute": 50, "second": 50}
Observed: {"hour": 7, "minute": 21, "second": 41}
